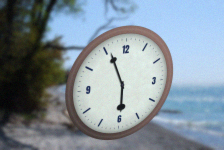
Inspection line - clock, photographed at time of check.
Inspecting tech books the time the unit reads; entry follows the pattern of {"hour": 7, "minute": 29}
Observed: {"hour": 5, "minute": 56}
